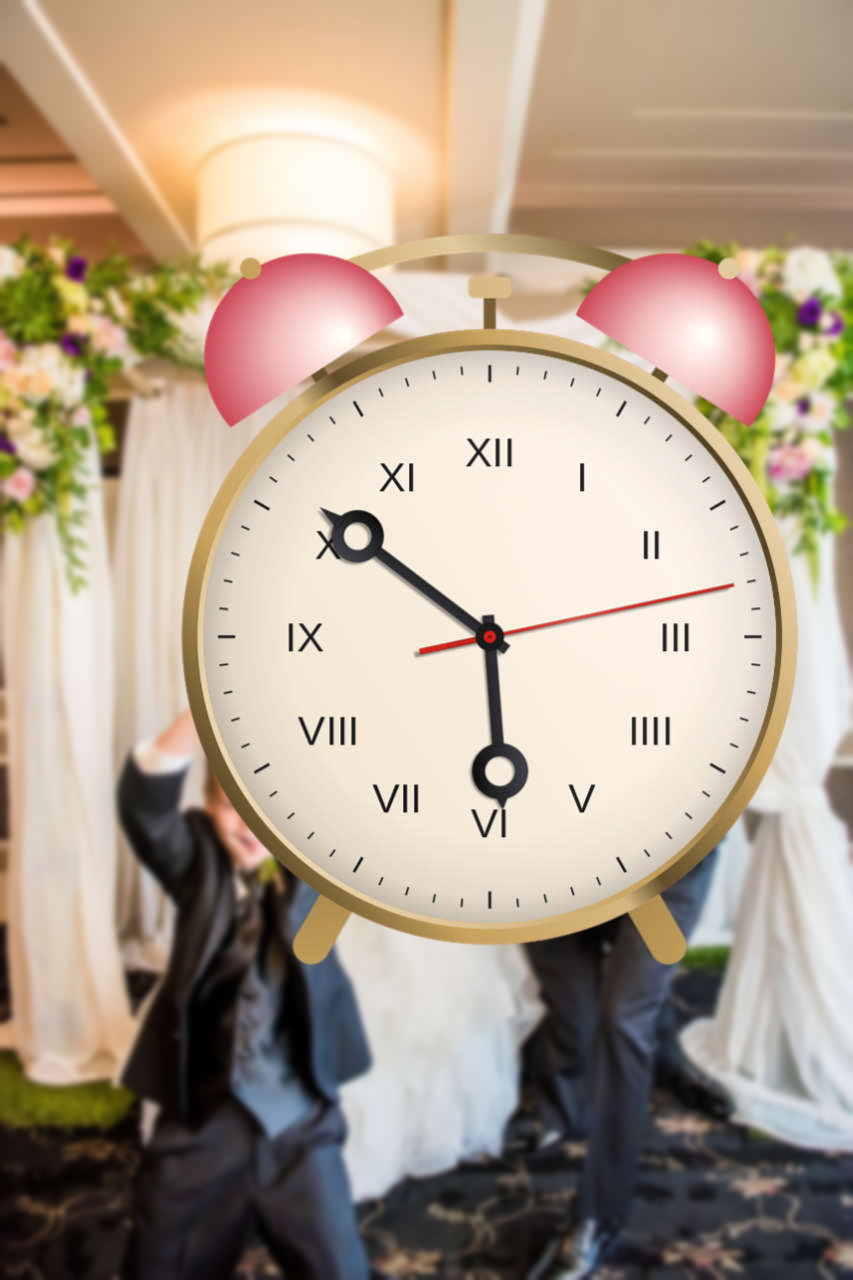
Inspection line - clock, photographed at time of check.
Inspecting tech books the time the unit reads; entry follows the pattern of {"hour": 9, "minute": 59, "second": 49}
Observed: {"hour": 5, "minute": 51, "second": 13}
